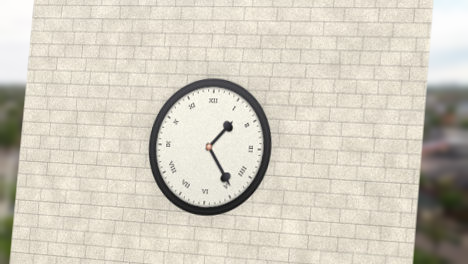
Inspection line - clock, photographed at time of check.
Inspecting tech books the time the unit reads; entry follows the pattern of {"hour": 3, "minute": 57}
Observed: {"hour": 1, "minute": 24}
